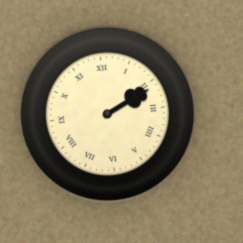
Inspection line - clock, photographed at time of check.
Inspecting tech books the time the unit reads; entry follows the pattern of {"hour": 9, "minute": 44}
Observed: {"hour": 2, "minute": 11}
